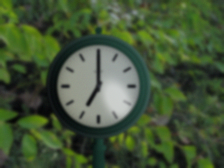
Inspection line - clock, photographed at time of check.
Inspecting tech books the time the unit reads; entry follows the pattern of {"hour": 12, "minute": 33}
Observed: {"hour": 7, "minute": 0}
